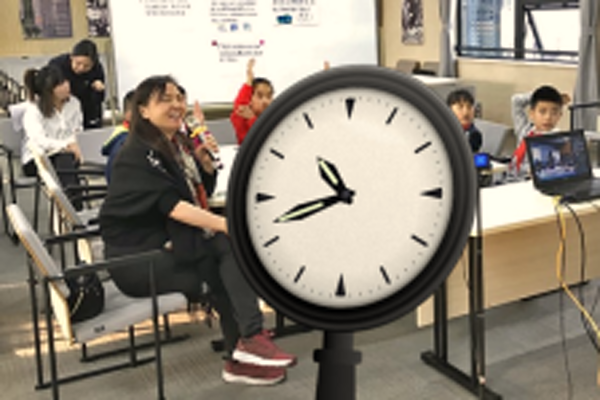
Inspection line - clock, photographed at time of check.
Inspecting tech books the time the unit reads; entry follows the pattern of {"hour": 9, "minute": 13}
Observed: {"hour": 10, "minute": 42}
